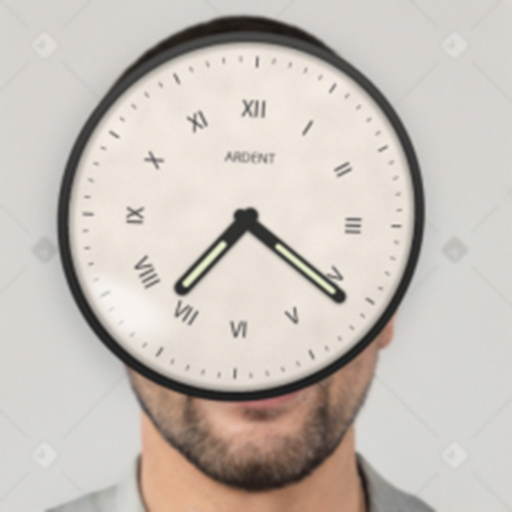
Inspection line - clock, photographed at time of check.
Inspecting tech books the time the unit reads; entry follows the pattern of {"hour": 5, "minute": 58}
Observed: {"hour": 7, "minute": 21}
